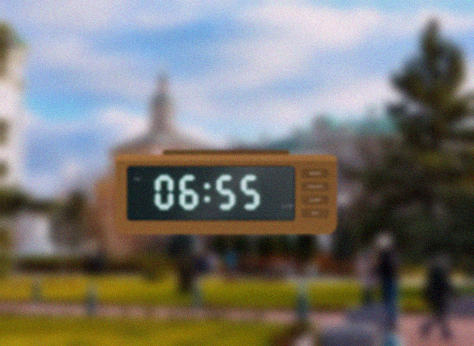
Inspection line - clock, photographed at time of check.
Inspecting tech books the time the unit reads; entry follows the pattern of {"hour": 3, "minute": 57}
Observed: {"hour": 6, "minute": 55}
